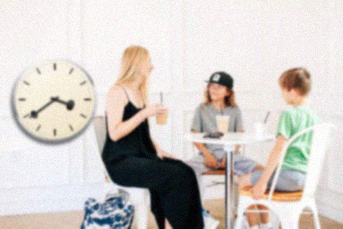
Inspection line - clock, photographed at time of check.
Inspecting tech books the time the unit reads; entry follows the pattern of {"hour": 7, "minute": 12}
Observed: {"hour": 3, "minute": 39}
